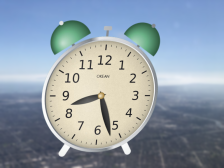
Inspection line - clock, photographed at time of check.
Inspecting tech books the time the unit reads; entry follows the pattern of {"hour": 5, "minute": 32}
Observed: {"hour": 8, "minute": 27}
